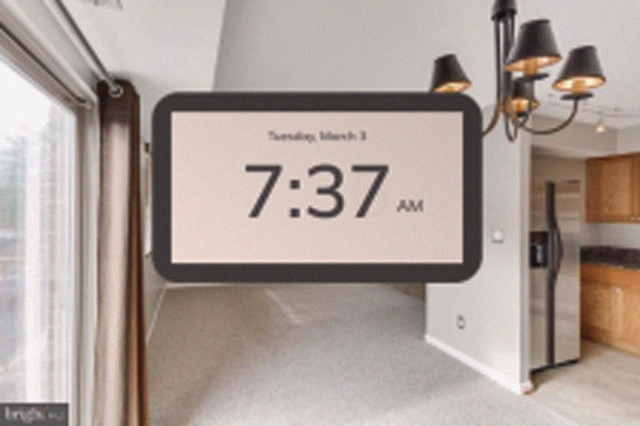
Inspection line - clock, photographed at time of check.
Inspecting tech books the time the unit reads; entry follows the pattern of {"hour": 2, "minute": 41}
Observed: {"hour": 7, "minute": 37}
